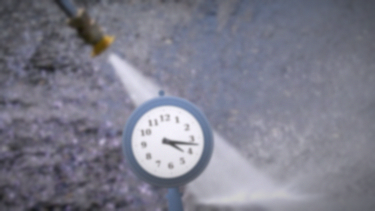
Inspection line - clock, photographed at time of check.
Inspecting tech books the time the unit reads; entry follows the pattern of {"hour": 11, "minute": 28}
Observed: {"hour": 4, "minute": 17}
